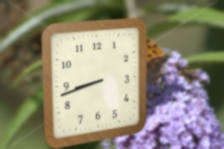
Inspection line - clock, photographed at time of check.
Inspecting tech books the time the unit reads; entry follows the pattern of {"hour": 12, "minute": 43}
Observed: {"hour": 8, "minute": 43}
